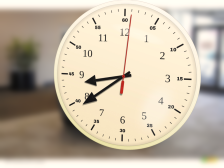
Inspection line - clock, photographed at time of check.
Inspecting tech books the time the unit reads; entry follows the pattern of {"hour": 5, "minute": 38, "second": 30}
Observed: {"hour": 8, "minute": 39, "second": 1}
